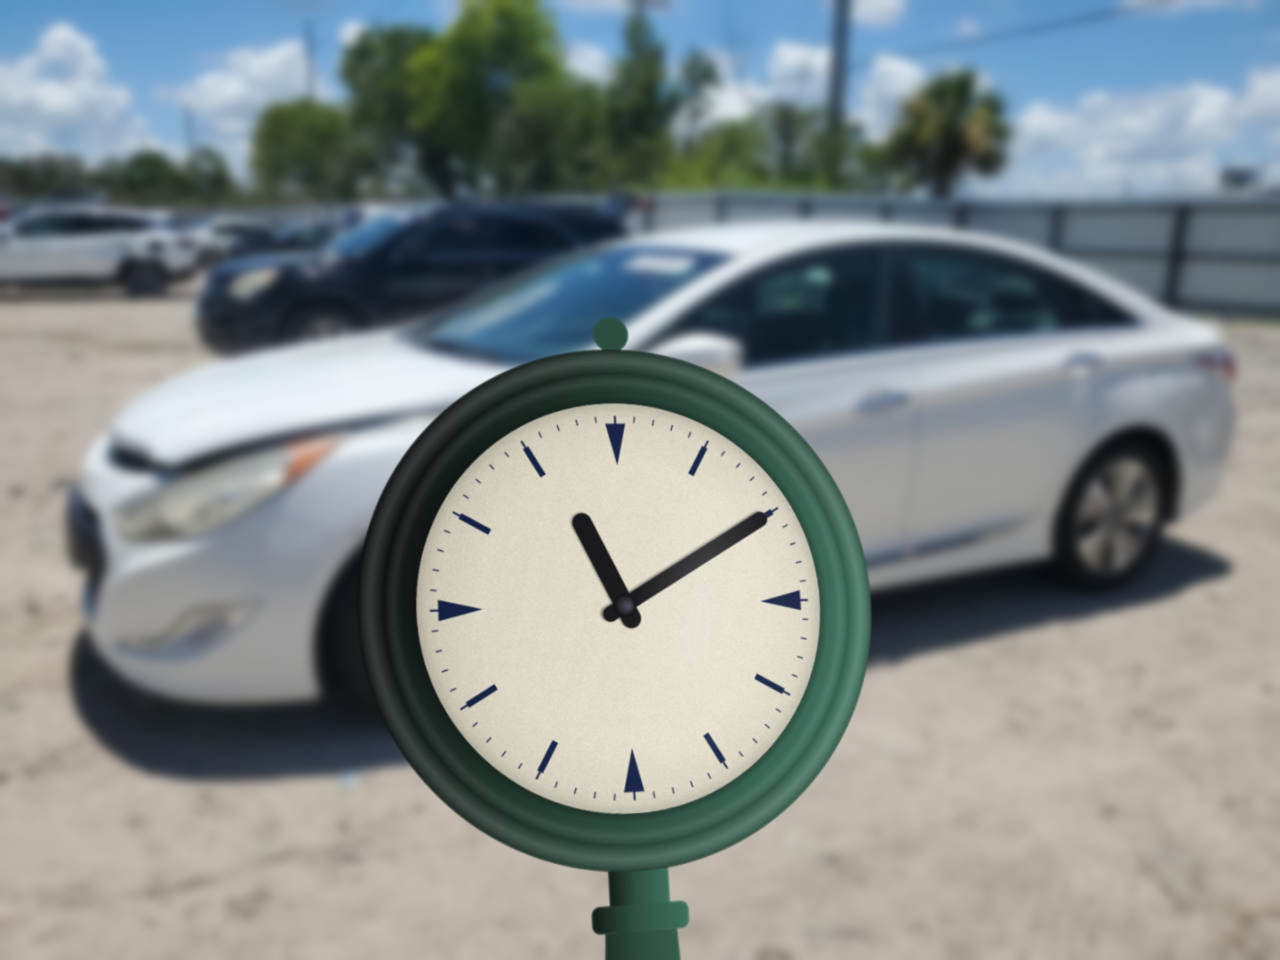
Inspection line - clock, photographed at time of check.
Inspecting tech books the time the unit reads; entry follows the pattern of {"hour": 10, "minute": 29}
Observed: {"hour": 11, "minute": 10}
